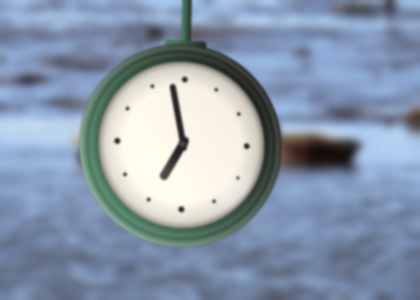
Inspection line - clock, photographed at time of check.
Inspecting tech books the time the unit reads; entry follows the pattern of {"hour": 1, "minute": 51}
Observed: {"hour": 6, "minute": 58}
